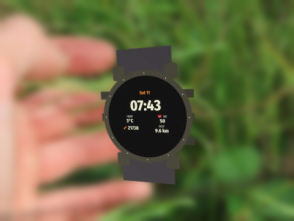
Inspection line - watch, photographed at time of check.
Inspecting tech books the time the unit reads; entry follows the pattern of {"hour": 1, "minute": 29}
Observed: {"hour": 7, "minute": 43}
